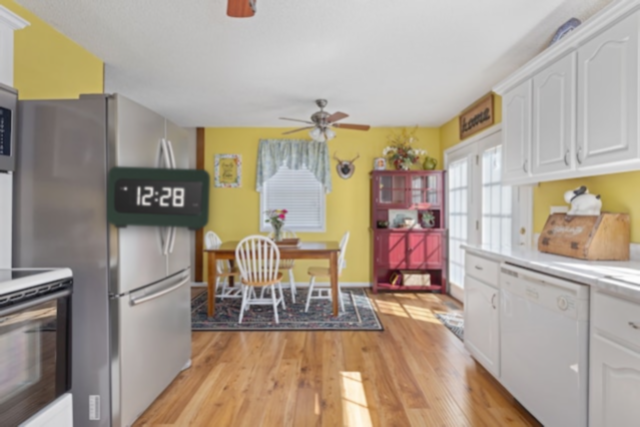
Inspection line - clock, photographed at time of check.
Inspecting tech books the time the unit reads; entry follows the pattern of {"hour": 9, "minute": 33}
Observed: {"hour": 12, "minute": 28}
